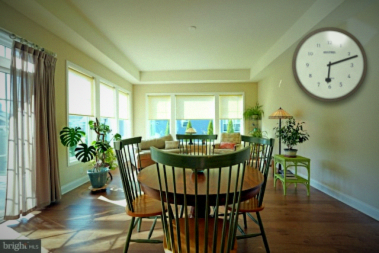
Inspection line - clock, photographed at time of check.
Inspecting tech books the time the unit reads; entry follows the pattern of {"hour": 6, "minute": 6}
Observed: {"hour": 6, "minute": 12}
